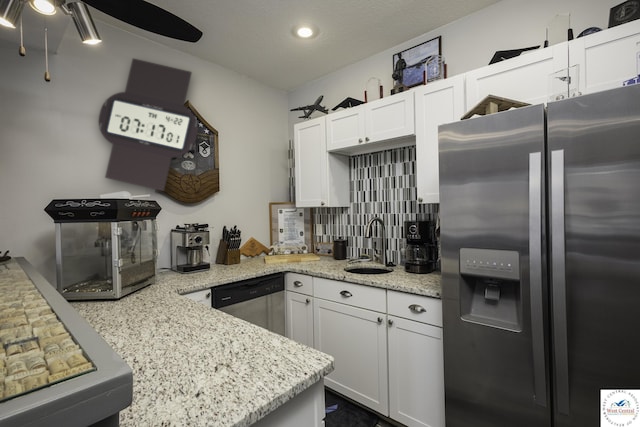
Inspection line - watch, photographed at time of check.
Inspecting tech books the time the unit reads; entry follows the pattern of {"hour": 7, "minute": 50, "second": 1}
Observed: {"hour": 7, "minute": 17, "second": 1}
